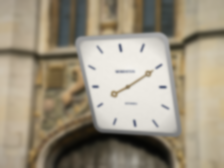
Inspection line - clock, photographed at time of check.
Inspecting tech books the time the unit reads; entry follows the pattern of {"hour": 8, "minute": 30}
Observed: {"hour": 8, "minute": 10}
